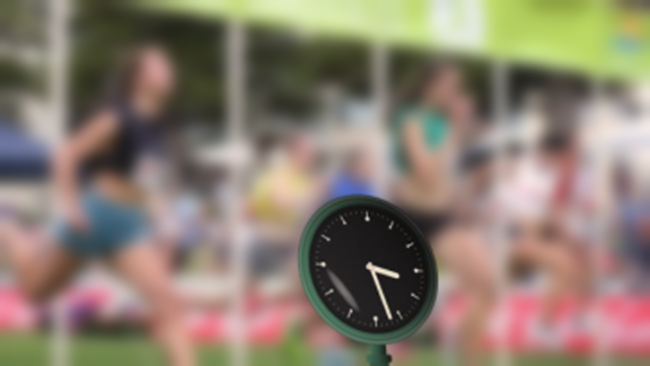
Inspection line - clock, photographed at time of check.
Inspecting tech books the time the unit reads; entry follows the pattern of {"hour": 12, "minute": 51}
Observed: {"hour": 3, "minute": 27}
